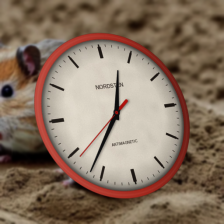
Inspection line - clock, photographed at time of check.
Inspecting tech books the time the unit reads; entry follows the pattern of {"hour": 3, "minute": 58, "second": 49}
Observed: {"hour": 12, "minute": 36, "second": 39}
